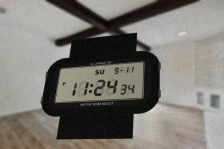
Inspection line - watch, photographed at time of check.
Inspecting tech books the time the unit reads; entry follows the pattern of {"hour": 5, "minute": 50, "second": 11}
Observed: {"hour": 11, "minute": 24, "second": 34}
